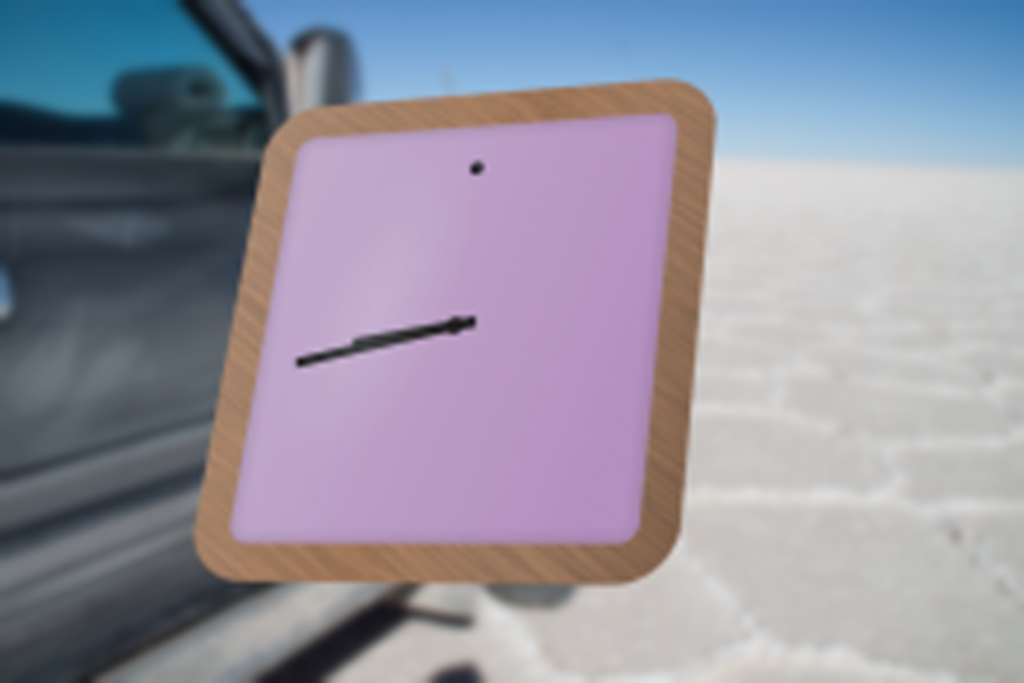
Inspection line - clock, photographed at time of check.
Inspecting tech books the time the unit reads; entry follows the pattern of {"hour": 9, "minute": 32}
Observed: {"hour": 8, "minute": 43}
